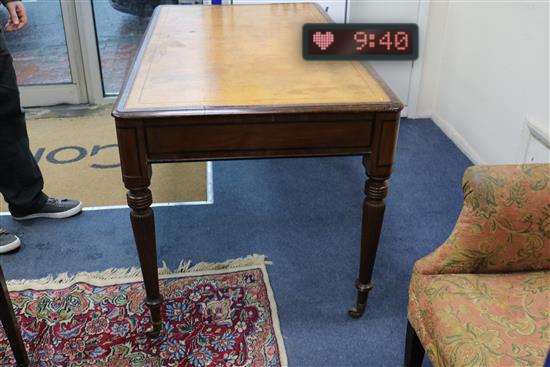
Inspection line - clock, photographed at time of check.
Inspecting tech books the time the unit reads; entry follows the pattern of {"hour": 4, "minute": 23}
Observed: {"hour": 9, "minute": 40}
